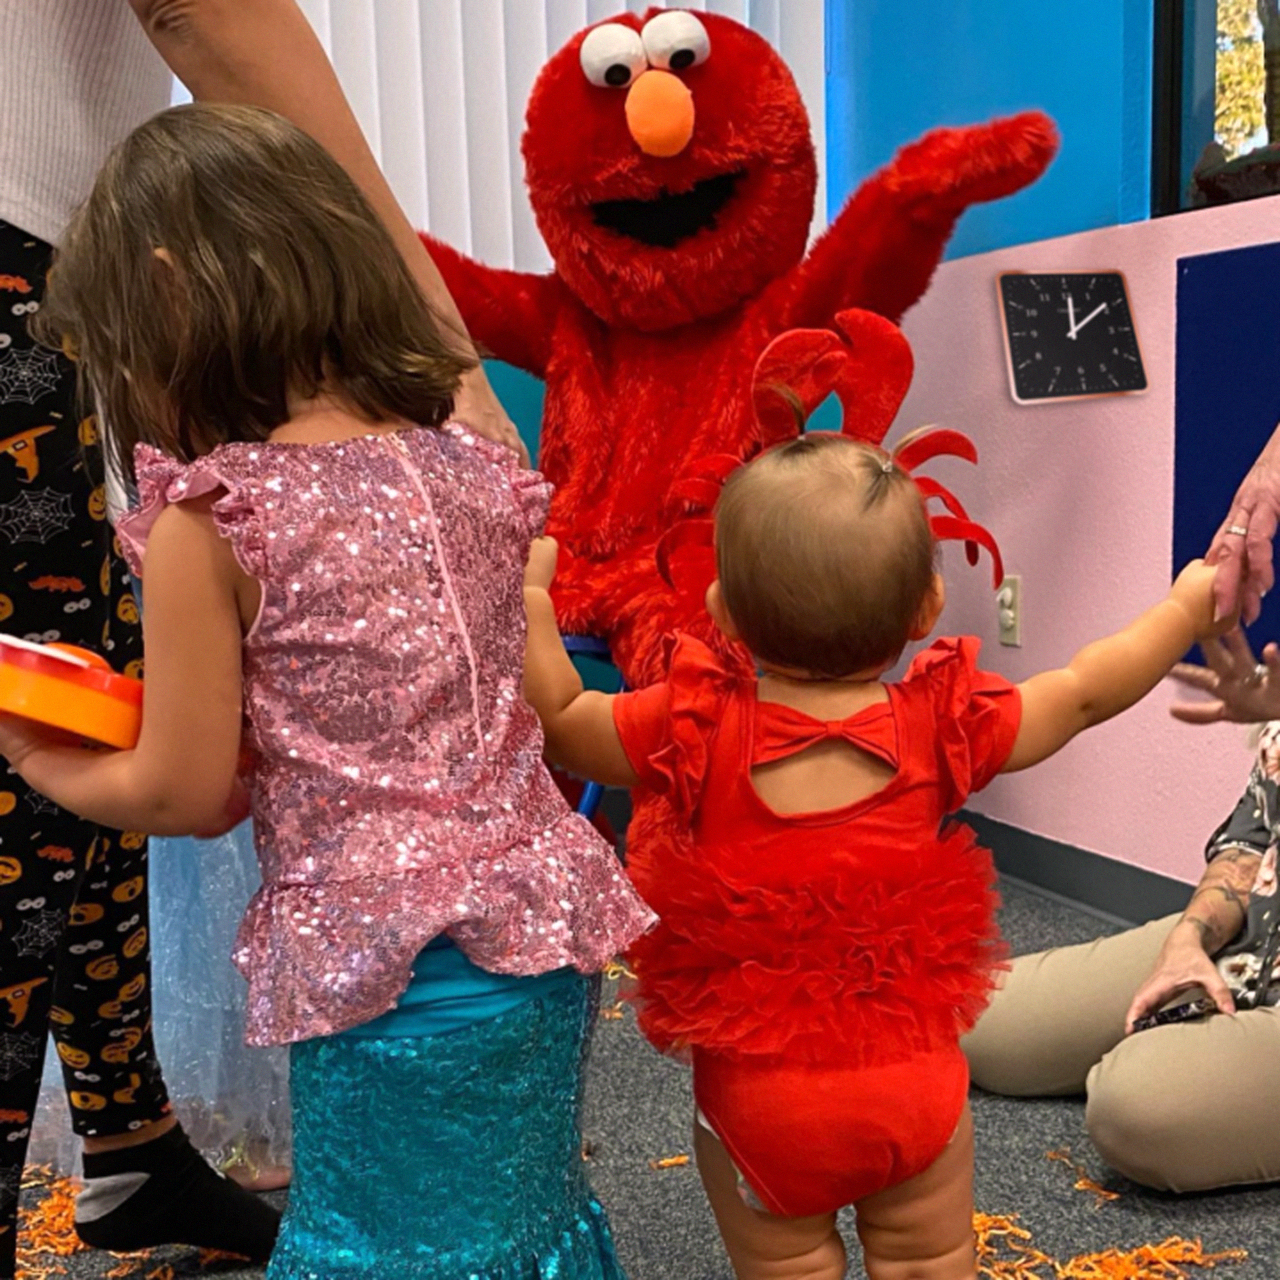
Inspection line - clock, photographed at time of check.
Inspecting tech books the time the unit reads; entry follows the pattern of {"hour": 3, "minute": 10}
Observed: {"hour": 12, "minute": 9}
